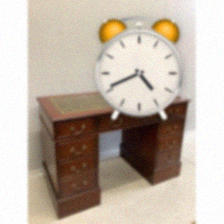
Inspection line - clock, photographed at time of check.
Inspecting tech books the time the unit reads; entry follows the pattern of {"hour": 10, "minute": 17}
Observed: {"hour": 4, "minute": 41}
